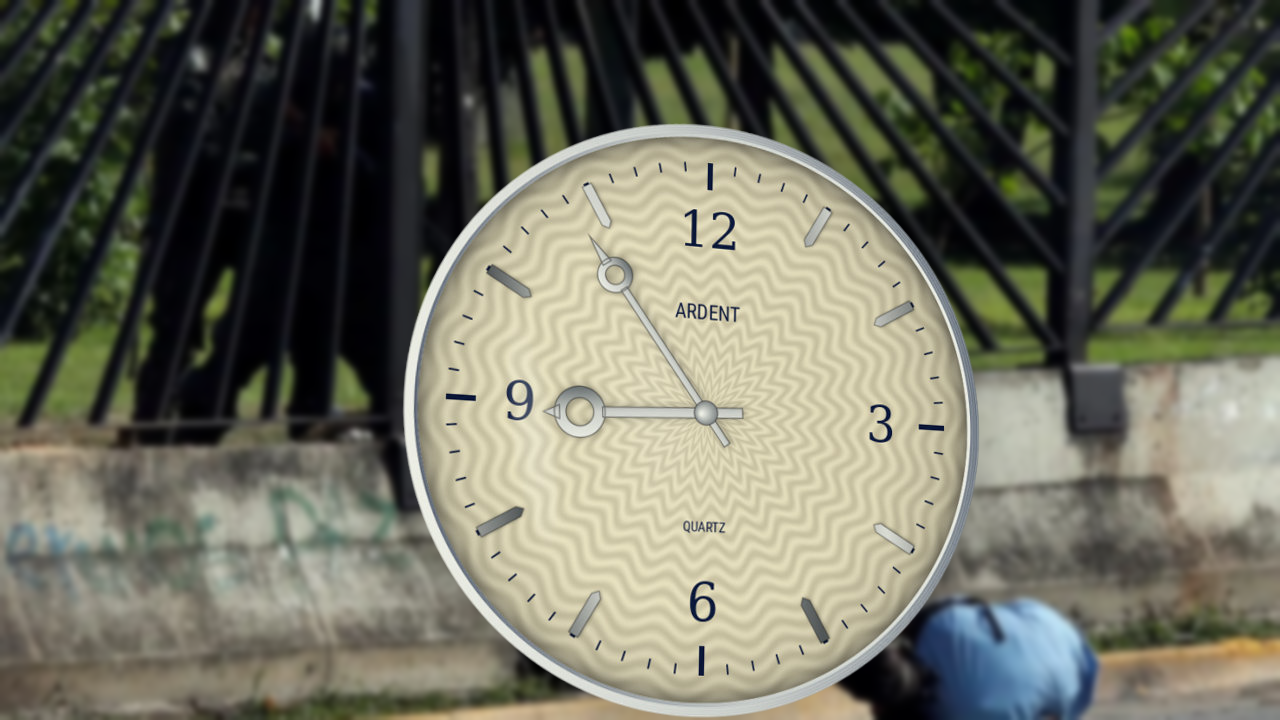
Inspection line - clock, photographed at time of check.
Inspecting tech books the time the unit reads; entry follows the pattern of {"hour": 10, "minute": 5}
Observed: {"hour": 8, "minute": 54}
